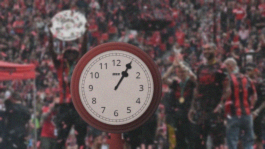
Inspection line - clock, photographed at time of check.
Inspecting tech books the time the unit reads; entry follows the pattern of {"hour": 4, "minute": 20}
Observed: {"hour": 1, "minute": 5}
